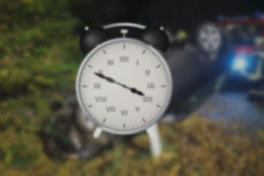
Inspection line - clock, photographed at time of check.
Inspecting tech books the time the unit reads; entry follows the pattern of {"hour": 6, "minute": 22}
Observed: {"hour": 3, "minute": 49}
